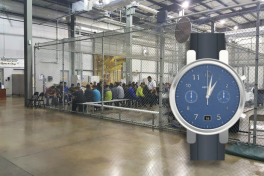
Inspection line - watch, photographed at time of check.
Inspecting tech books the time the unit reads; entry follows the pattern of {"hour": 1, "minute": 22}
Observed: {"hour": 1, "minute": 2}
